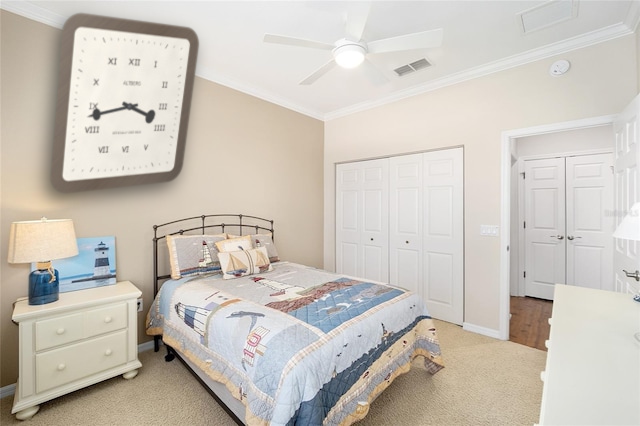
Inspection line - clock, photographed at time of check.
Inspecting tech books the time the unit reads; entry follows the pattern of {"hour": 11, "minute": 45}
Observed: {"hour": 3, "minute": 43}
